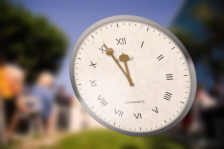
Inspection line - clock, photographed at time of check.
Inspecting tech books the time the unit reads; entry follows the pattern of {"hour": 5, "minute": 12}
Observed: {"hour": 11, "minute": 56}
